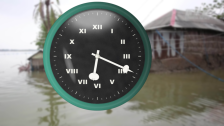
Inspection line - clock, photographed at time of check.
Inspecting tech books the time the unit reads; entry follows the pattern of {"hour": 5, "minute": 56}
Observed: {"hour": 6, "minute": 19}
